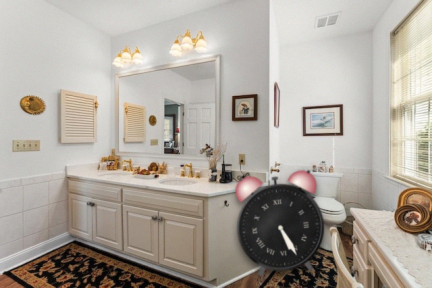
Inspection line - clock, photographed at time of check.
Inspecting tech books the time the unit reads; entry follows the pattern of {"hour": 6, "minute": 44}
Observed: {"hour": 5, "minute": 26}
